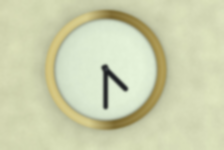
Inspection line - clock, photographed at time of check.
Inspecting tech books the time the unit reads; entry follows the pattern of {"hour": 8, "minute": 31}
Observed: {"hour": 4, "minute": 30}
